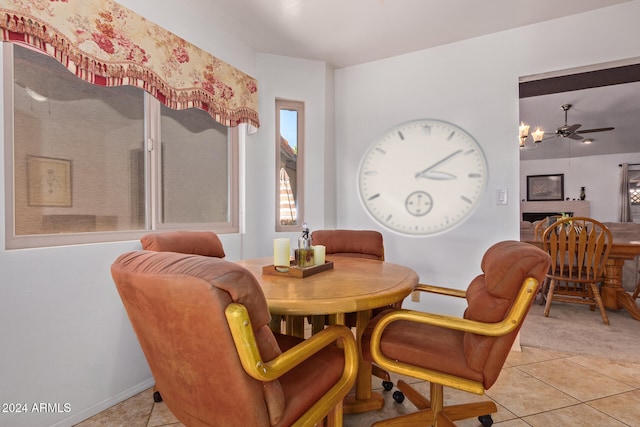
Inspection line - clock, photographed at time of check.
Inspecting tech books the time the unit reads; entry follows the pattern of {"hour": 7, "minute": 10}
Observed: {"hour": 3, "minute": 9}
